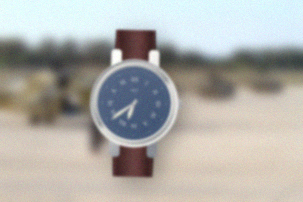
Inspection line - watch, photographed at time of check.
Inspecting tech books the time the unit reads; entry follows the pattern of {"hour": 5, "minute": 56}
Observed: {"hour": 6, "minute": 39}
